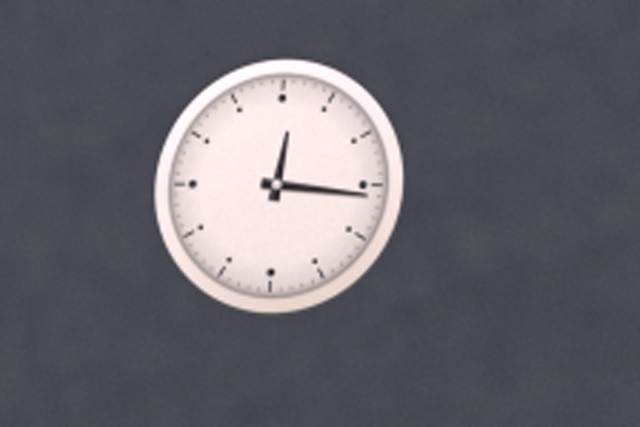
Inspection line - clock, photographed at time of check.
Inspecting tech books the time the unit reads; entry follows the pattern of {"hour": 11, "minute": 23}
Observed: {"hour": 12, "minute": 16}
